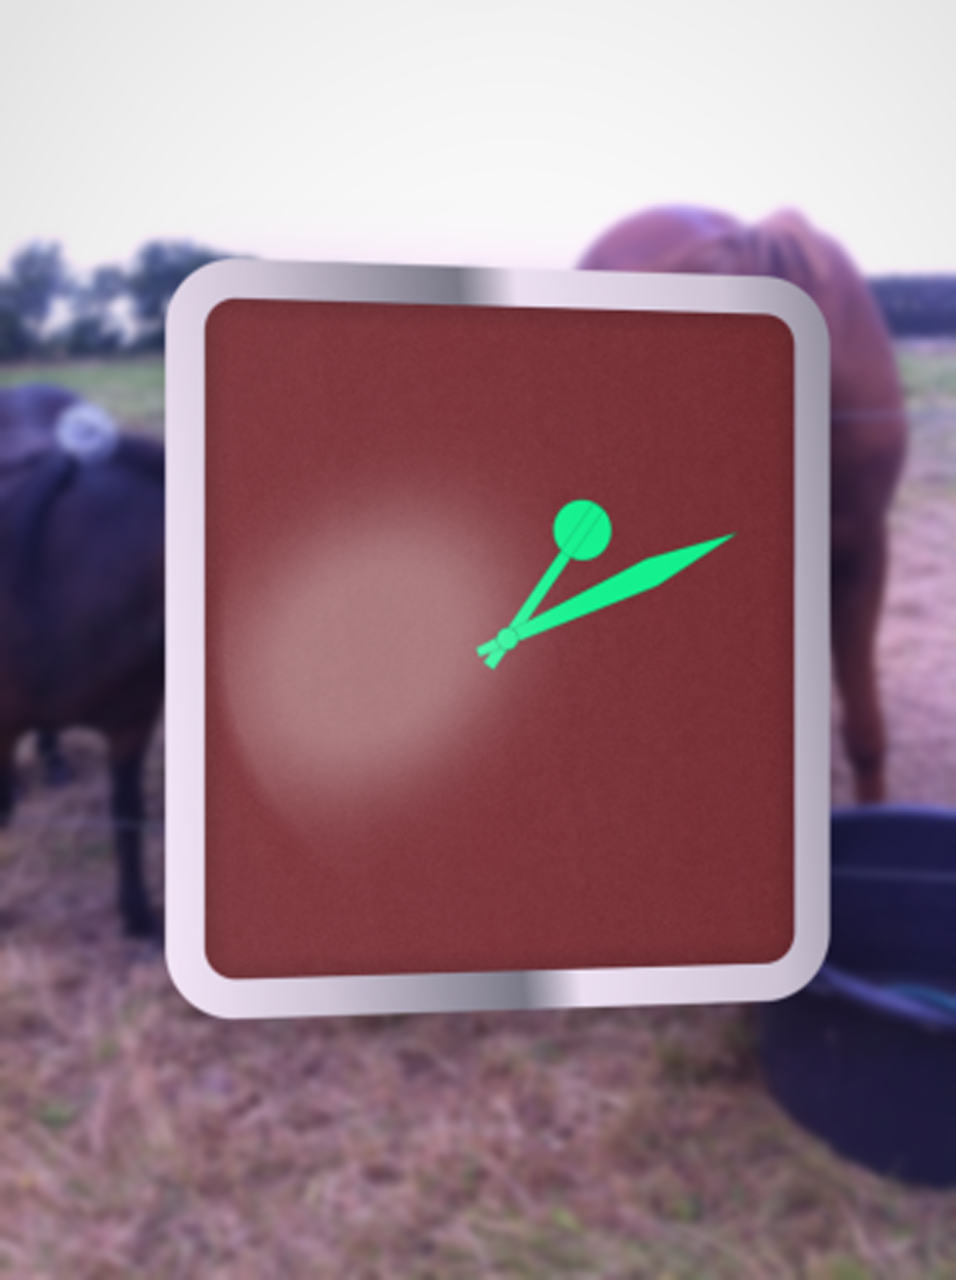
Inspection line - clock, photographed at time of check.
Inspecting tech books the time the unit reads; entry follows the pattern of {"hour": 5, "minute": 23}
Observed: {"hour": 1, "minute": 11}
